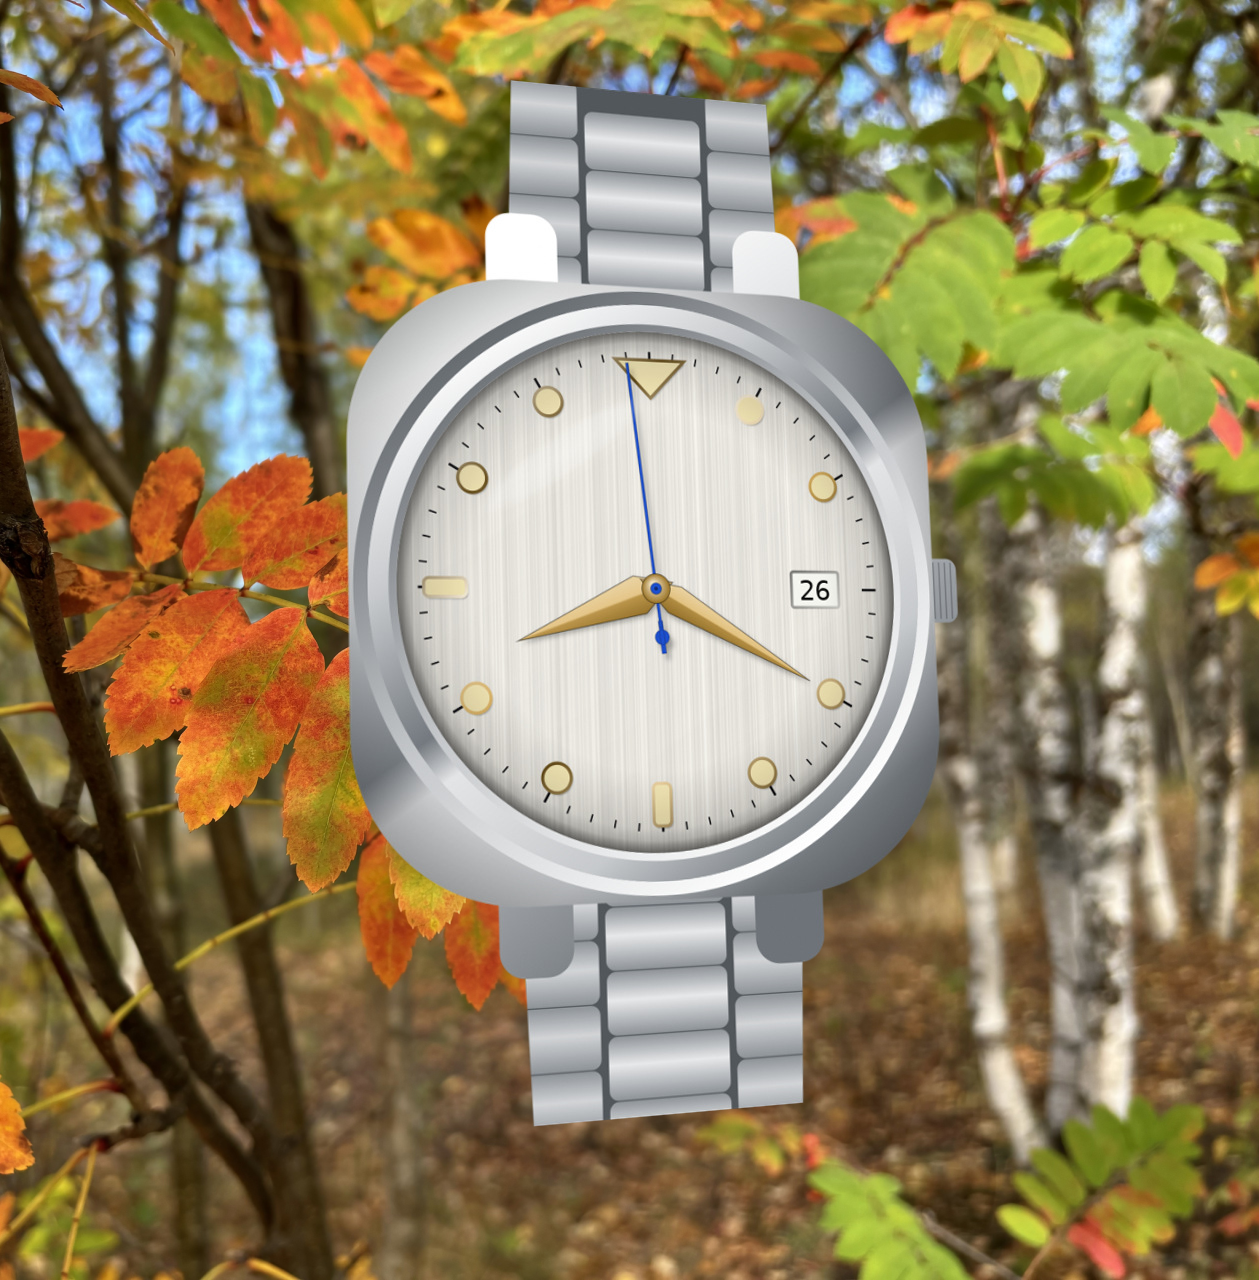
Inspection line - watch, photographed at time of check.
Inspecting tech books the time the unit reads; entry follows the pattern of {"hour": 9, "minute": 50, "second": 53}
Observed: {"hour": 8, "minute": 19, "second": 59}
